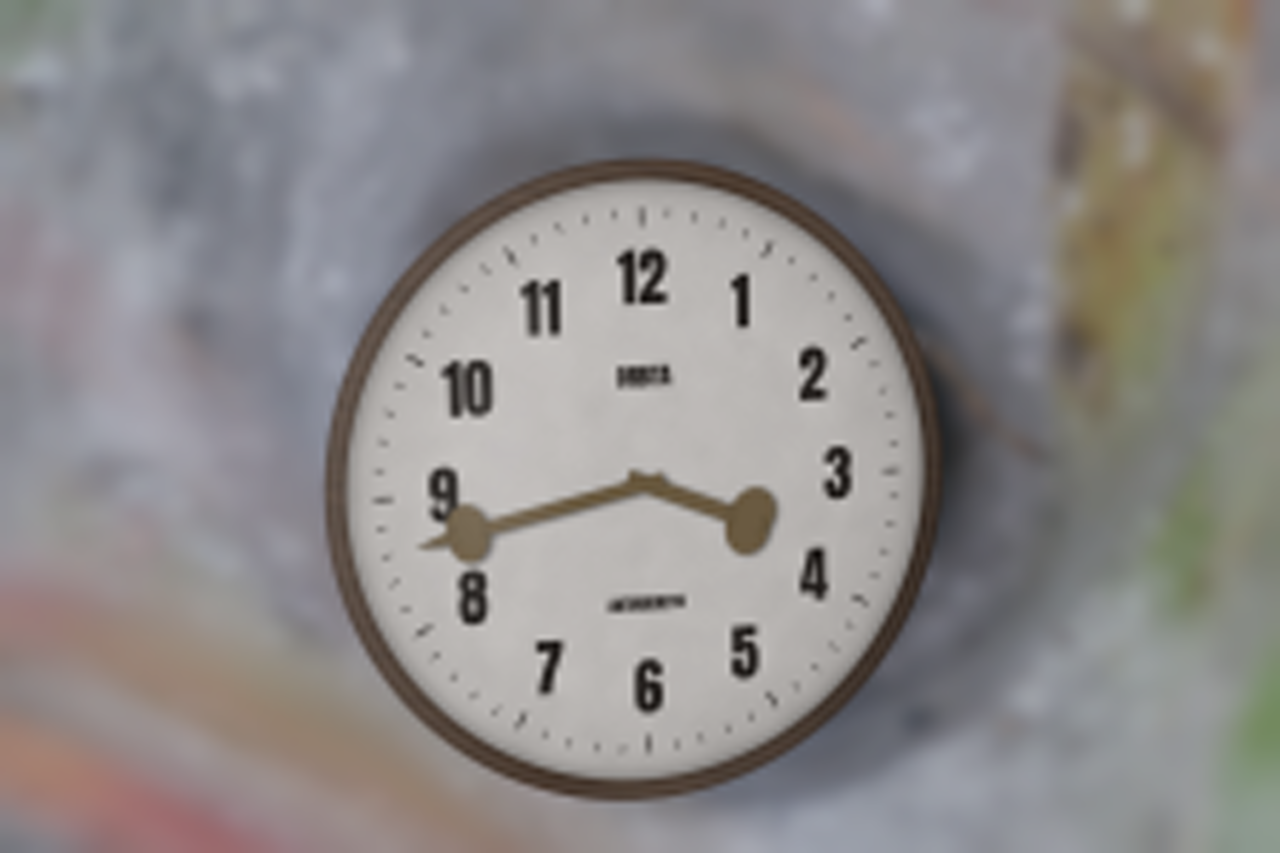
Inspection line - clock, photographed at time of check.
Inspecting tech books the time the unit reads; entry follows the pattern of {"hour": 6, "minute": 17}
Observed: {"hour": 3, "minute": 43}
